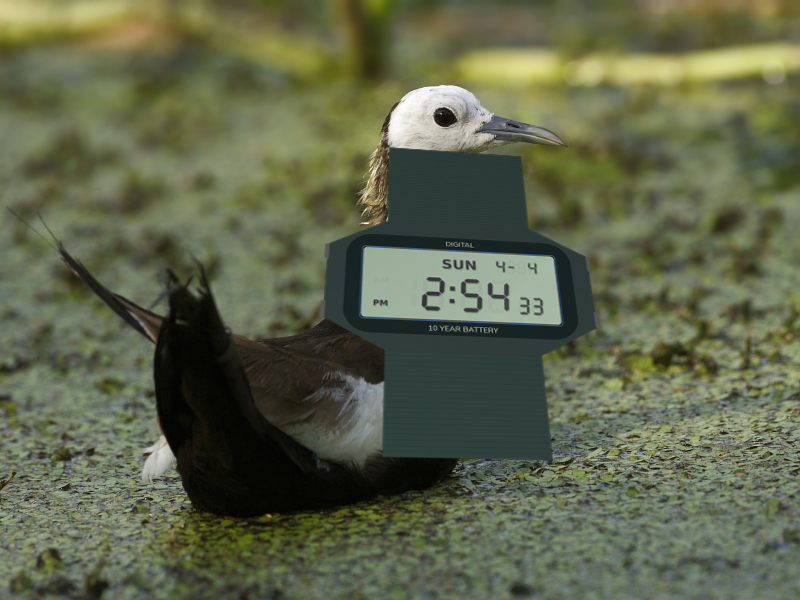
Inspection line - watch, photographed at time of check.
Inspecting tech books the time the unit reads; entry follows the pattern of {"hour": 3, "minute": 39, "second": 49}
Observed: {"hour": 2, "minute": 54, "second": 33}
